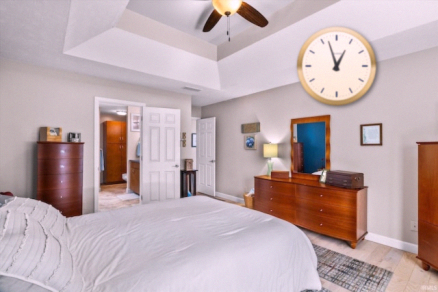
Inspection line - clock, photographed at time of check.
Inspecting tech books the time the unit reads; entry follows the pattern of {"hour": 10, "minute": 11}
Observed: {"hour": 12, "minute": 57}
